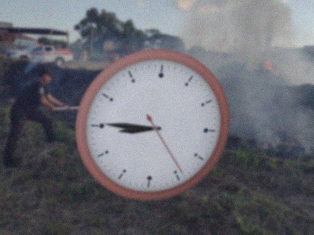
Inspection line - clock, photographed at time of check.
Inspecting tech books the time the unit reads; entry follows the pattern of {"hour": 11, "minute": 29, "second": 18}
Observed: {"hour": 8, "minute": 45, "second": 24}
